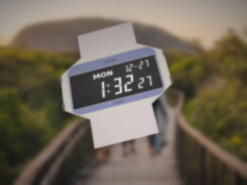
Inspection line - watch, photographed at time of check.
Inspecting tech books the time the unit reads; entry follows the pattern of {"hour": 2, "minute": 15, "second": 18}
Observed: {"hour": 1, "minute": 32, "second": 27}
